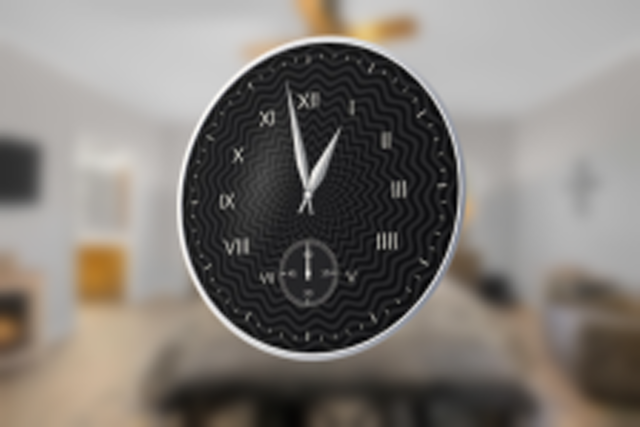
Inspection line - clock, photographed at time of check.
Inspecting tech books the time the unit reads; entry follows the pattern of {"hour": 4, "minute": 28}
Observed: {"hour": 12, "minute": 58}
